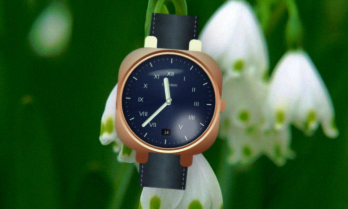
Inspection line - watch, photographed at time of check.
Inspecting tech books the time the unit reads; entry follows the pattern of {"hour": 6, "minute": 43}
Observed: {"hour": 11, "minute": 37}
